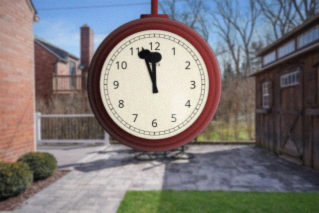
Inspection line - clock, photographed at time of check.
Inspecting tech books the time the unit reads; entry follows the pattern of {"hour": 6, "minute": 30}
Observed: {"hour": 11, "minute": 57}
